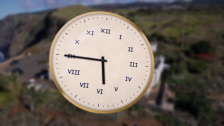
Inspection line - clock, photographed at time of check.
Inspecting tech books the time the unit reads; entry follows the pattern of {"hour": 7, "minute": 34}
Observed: {"hour": 5, "minute": 45}
